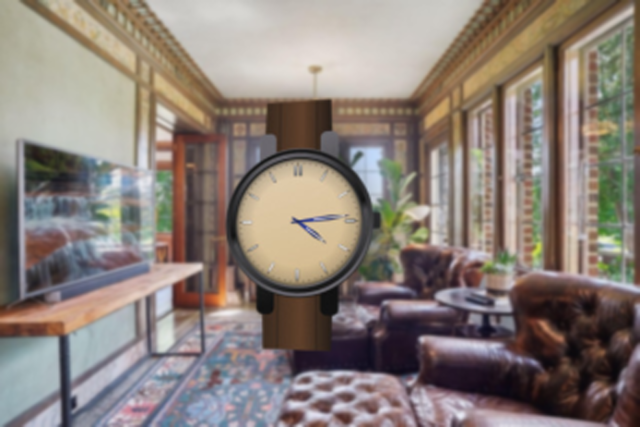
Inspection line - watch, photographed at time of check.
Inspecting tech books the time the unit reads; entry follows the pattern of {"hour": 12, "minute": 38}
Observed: {"hour": 4, "minute": 14}
